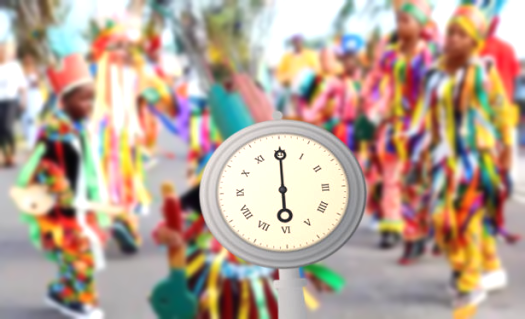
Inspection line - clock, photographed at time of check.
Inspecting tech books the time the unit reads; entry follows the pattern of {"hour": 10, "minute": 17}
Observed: {"hour": 6, "minute": 0}
